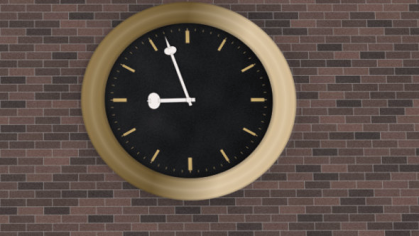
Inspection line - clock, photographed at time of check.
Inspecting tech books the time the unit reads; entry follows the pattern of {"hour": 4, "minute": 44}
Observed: {"hour": 8, "minute": 57}
